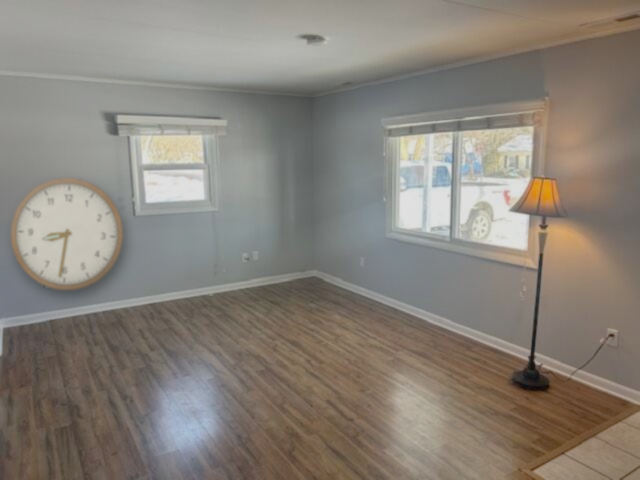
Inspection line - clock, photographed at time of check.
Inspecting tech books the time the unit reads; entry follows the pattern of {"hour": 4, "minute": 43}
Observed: {"hour": 8, "minute": 31}
